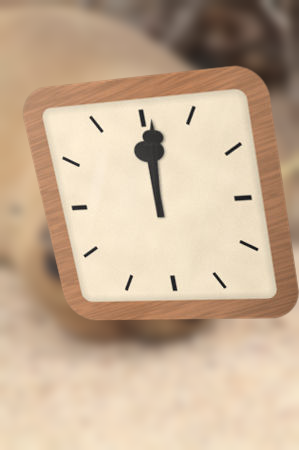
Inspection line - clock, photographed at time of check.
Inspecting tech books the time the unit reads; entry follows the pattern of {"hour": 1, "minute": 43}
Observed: {"hour": 12, "minute": 1}
